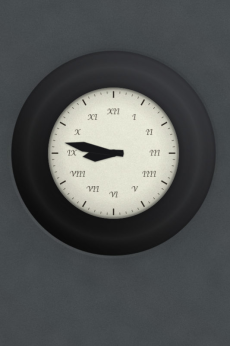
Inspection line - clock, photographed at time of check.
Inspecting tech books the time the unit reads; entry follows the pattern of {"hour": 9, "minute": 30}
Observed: {"hour": 8, "minute": 47}
